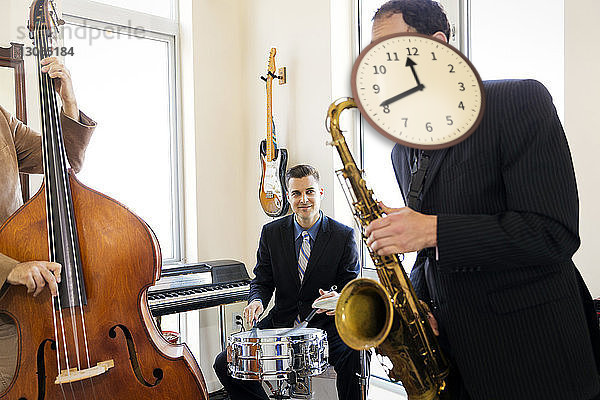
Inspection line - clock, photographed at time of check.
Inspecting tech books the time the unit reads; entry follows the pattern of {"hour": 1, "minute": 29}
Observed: {"hour": 11, "minute": 41}
